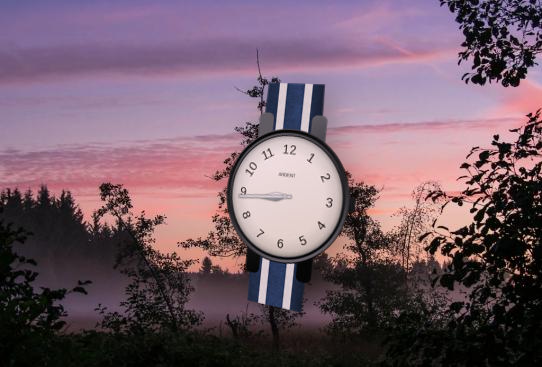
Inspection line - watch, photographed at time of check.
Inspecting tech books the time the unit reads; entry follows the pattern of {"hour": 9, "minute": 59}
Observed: {"hour": 8, "minute": 44}
